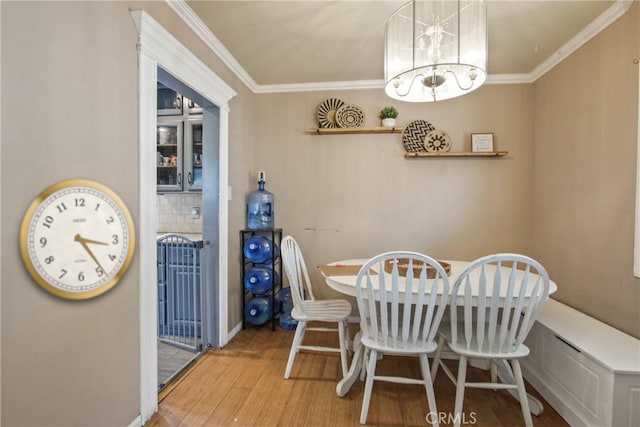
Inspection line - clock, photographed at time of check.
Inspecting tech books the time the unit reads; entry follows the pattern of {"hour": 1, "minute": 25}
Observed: {"hour": 3, "minute": 24}
